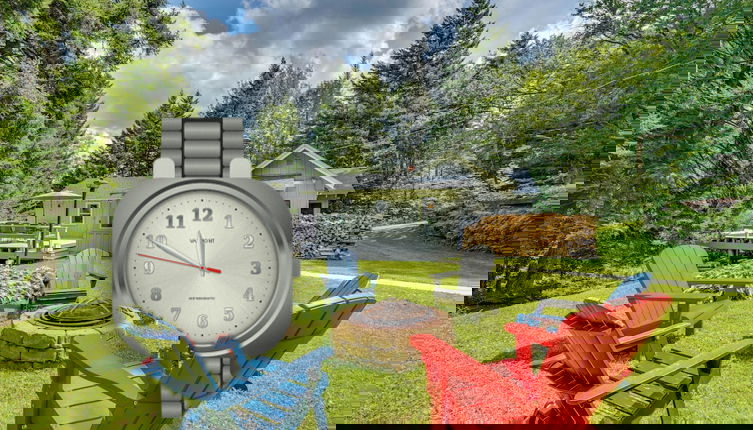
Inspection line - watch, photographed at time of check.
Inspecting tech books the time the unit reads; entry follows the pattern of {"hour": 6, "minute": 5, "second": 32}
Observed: {"hour": 11, "minute": 49, "second": 47}
